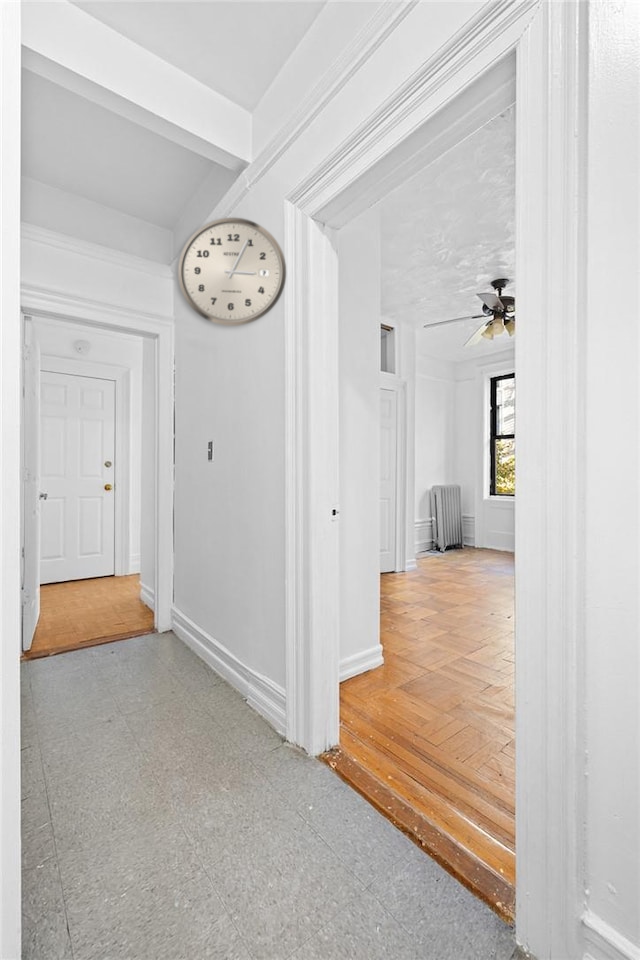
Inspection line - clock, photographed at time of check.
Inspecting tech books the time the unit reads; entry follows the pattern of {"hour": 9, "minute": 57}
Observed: {"hour": 3, "minute": 4}
